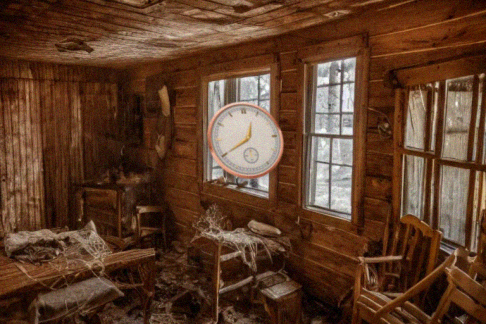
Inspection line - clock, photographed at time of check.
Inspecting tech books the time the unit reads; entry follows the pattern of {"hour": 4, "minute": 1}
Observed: {"hour": 12, "minute": 40}
